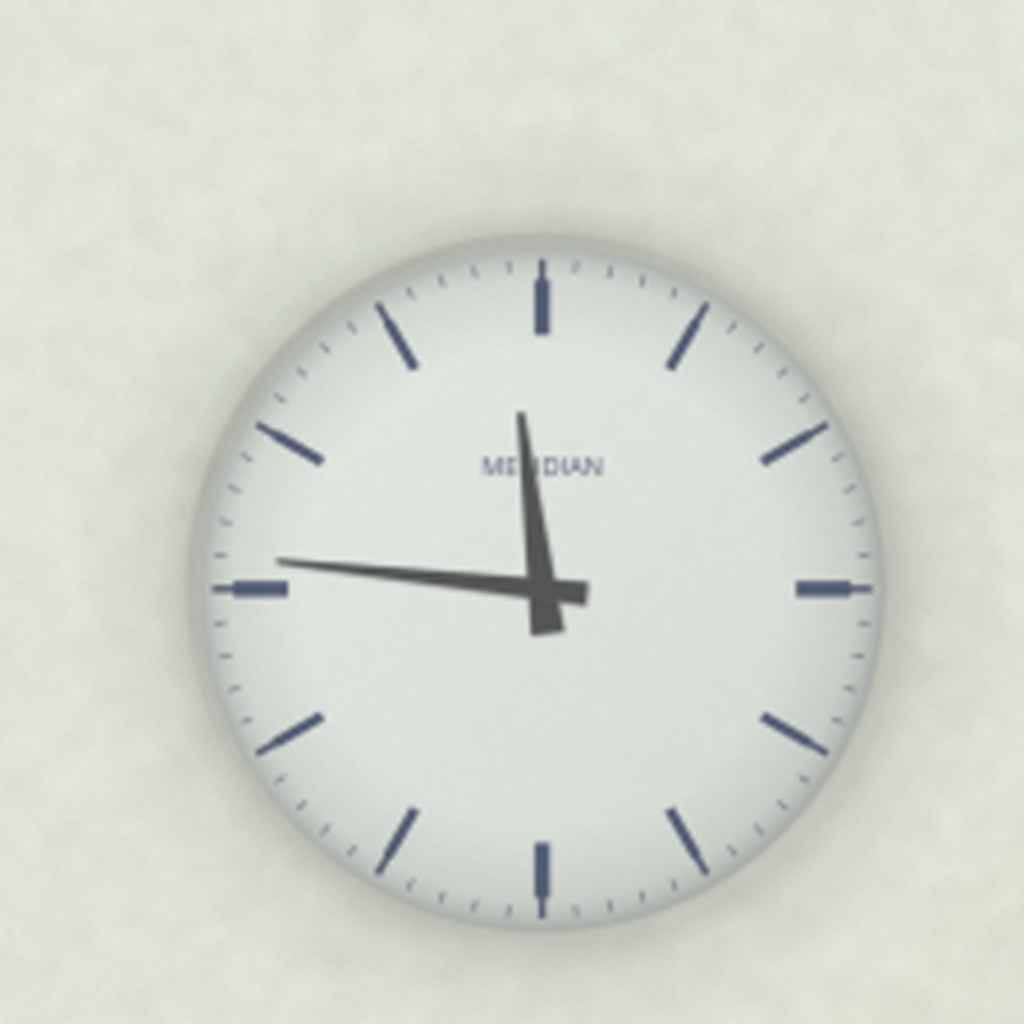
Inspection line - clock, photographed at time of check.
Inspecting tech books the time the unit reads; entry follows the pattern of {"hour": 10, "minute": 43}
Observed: {"hour": 11, "minute": 46}
